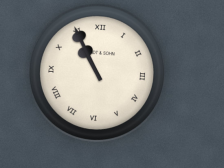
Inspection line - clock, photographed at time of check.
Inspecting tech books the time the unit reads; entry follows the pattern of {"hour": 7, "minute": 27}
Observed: {"hour": 10, "minute": 55}
